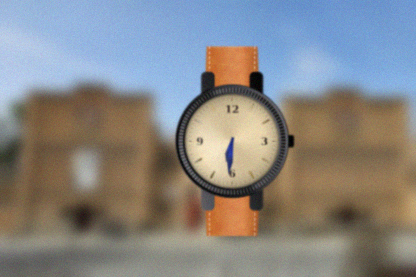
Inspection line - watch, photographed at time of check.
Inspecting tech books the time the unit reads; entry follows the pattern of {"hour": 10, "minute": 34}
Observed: {"hour": 6, "minute": 31}
